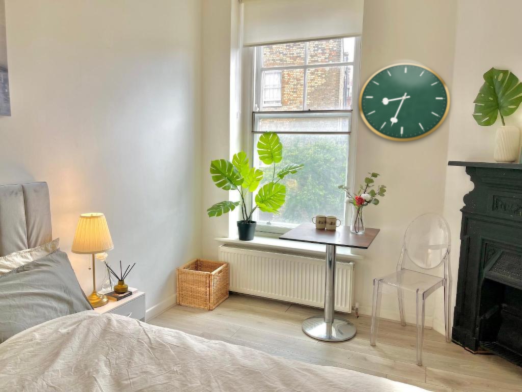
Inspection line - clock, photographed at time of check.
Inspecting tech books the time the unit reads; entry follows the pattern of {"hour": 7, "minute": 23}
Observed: {"hour": 8, "minute": 33}
